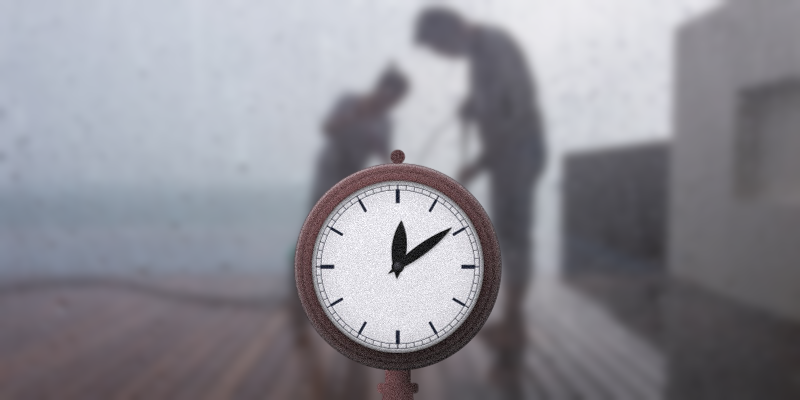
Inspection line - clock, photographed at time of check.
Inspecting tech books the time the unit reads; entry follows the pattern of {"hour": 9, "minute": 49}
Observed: {"hour": 12, "minute": 9}
